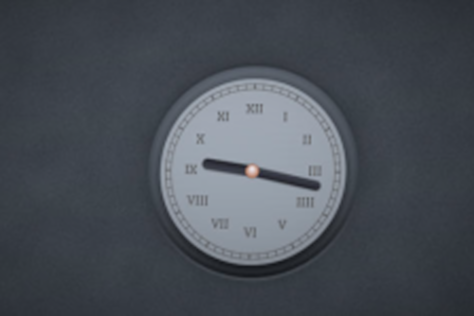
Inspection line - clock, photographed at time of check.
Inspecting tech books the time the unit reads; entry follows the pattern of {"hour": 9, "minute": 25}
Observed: {"hour": 9, "minute": 17}
